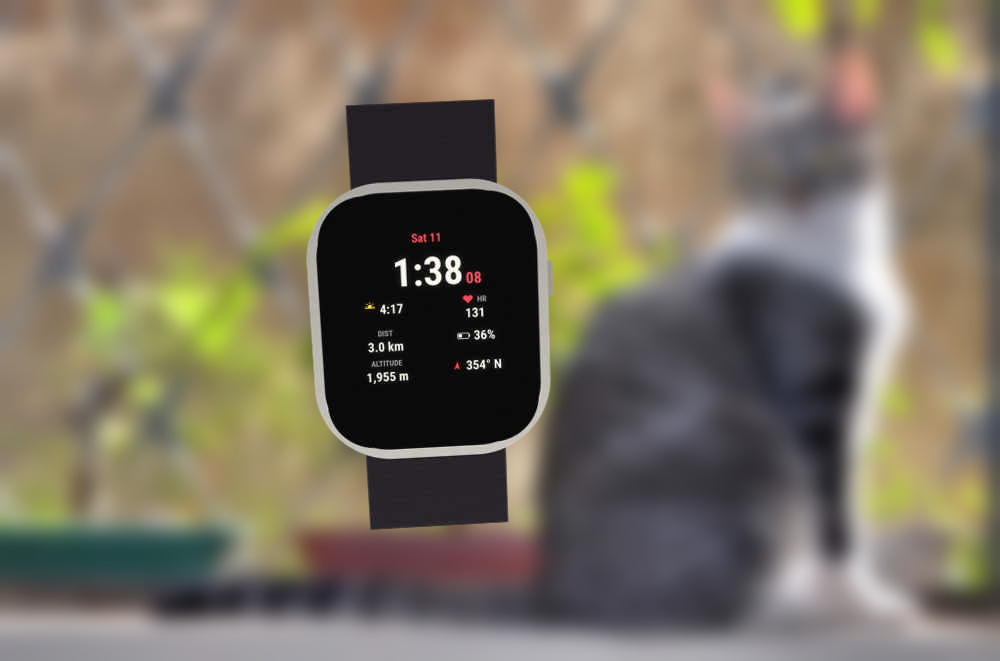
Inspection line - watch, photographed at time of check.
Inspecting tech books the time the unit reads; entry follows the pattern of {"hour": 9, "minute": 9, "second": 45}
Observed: {"hour": 1, "minute": 38, "second": 8}
